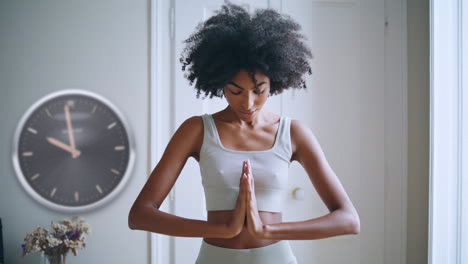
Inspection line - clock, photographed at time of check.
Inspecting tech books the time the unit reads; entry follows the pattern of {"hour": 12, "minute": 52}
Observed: {"hour": 9, "minute": 59}
